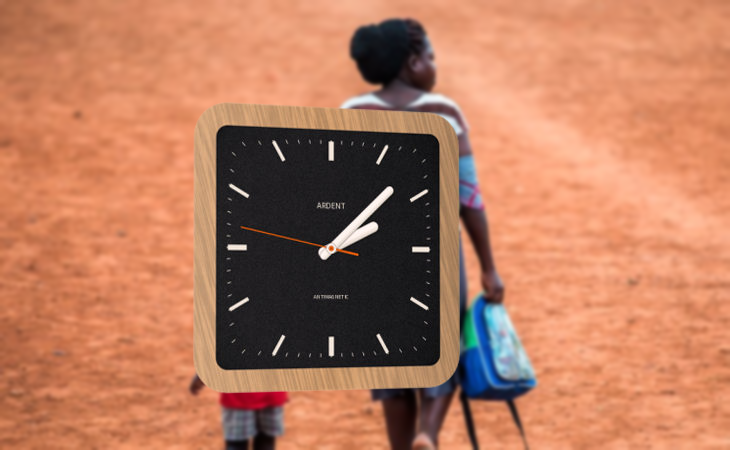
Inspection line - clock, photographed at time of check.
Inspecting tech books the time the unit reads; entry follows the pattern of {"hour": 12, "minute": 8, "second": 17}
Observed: {"hour": 2, "minute": 7, "second": 47}
